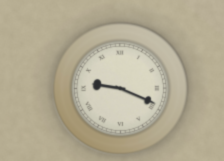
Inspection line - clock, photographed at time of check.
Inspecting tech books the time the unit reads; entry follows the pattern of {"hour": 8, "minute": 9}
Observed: {"hour": 9, "minute": 19}
